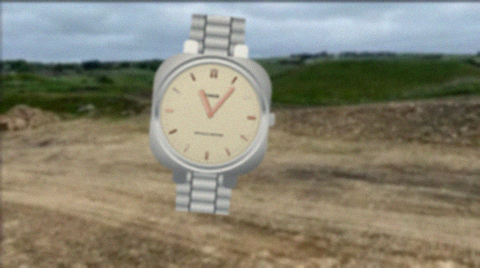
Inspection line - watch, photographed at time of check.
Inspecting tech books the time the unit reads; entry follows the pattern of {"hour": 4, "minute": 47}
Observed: {"hour": 11, "minute": 6}
